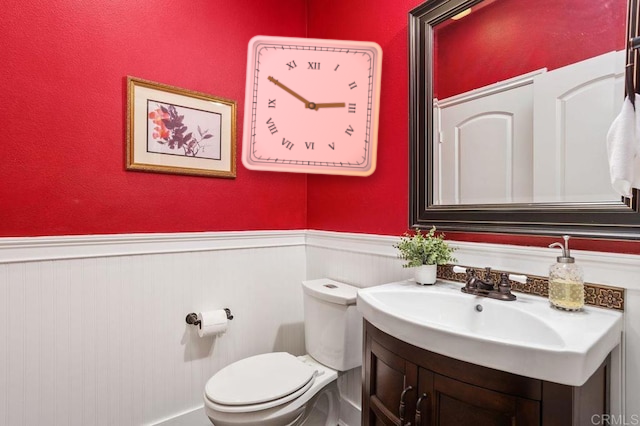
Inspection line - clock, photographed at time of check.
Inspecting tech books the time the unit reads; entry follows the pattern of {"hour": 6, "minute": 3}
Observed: {"hour": 2, "minute": 50}
